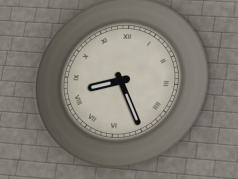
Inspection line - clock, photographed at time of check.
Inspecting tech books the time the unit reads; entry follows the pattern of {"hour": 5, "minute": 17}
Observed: {"hour": 8, "minute": 25}
